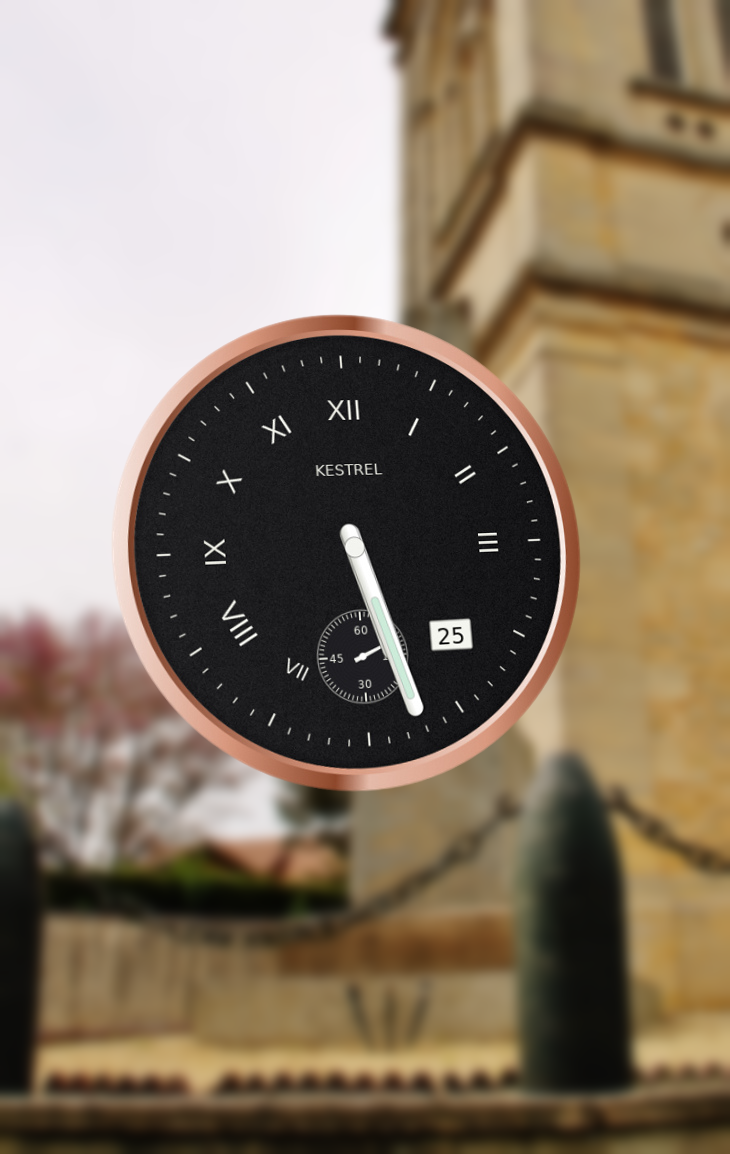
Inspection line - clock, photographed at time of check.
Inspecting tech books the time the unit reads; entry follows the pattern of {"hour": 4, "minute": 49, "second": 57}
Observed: {"hour": 5, "minute": 27, "second": 11}
